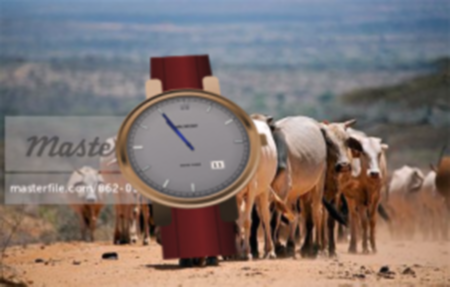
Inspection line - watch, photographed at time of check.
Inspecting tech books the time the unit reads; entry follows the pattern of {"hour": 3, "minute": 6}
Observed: {"hour": 10, "minute": 55}
